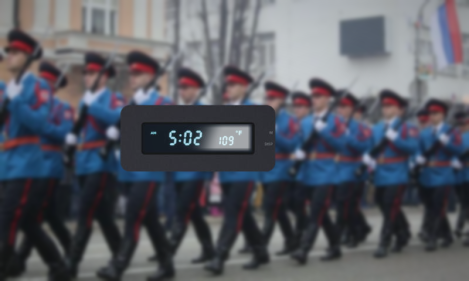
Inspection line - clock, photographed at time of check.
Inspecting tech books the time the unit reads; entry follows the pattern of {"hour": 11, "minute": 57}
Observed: {"hour": 5, "minute": 2}
